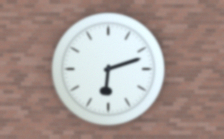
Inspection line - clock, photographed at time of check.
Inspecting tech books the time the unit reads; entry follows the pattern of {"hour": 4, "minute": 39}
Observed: {"hour": 6, "minute": 12}
